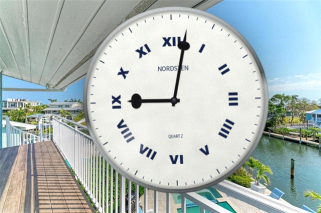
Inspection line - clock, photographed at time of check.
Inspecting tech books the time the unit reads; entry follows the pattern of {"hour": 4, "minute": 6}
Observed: {"hour": 9, "minute": 2}
